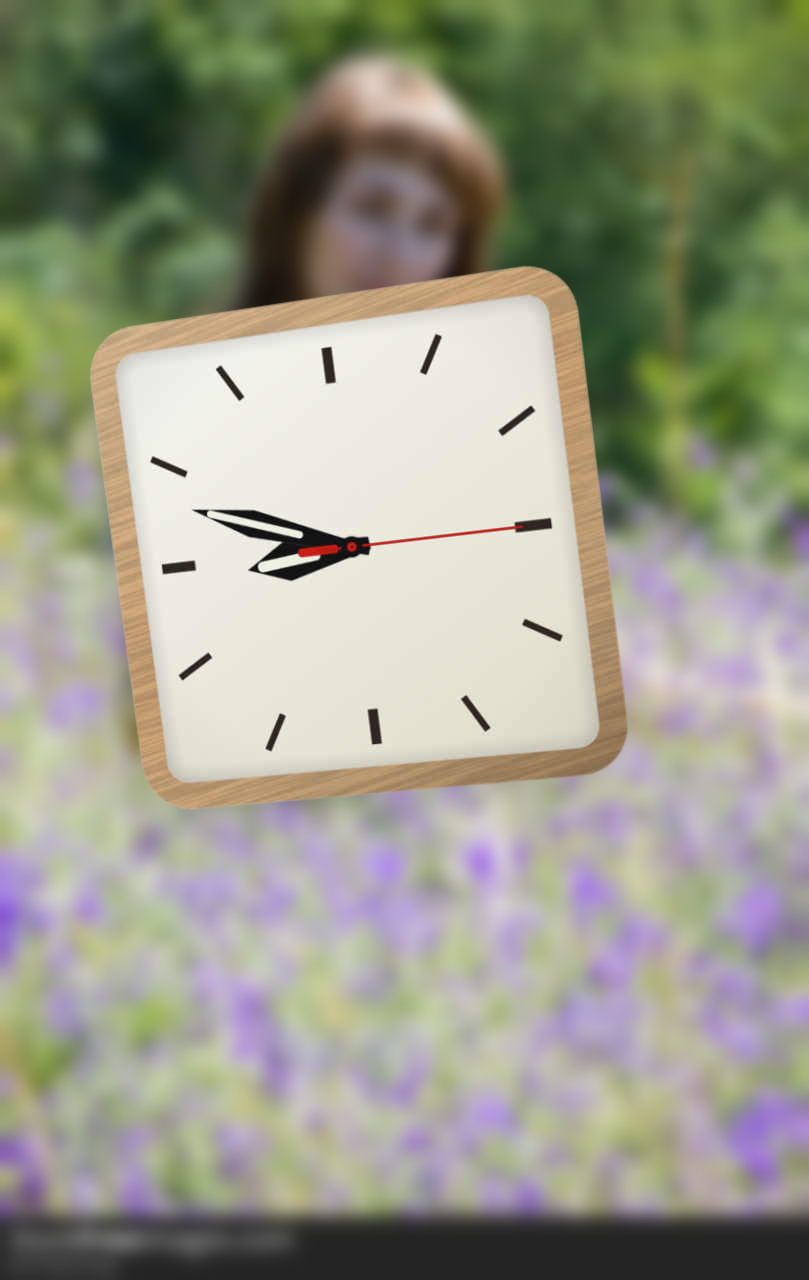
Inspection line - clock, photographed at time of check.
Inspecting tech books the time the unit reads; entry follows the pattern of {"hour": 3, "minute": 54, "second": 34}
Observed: {"hour": 8, "minute": 48, "second": 15}
